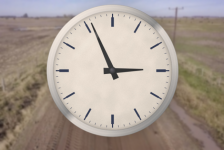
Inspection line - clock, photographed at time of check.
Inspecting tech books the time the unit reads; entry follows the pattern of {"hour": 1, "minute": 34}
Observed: {"hour": 2, "minute": 56}
